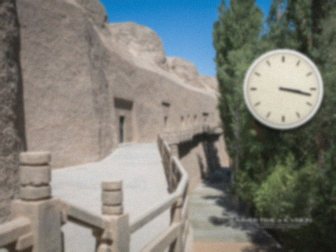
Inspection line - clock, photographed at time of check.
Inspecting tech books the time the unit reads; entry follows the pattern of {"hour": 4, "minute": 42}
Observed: {"hour": 3, "minute": 17}
